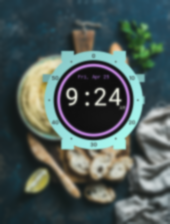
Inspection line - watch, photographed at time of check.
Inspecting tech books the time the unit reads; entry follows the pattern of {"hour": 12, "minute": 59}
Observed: {"hour": 9, "minute": 24}
